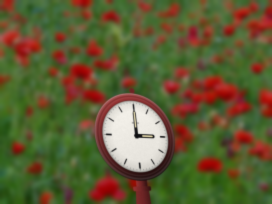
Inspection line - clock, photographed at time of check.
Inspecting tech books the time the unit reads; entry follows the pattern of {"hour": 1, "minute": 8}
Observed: {"hour": 3, "minute": 0}
